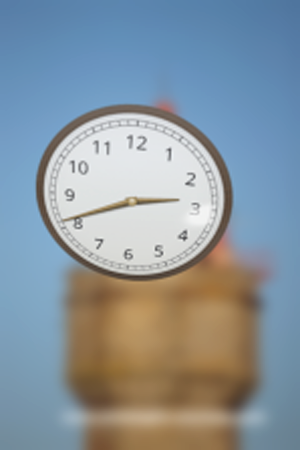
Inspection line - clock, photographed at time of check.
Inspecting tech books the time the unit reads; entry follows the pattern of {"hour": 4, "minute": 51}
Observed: {"hour": 2, "minute": 41}
